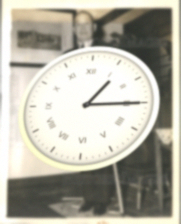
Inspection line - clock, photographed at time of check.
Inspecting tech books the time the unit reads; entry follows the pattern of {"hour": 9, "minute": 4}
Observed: {"hour": 1, "minute": 15}
